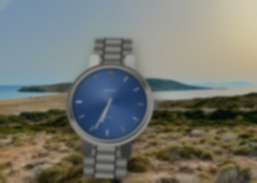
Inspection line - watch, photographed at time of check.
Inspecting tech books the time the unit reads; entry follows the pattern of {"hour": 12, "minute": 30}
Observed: {"hour": 6, "minute": 34}
